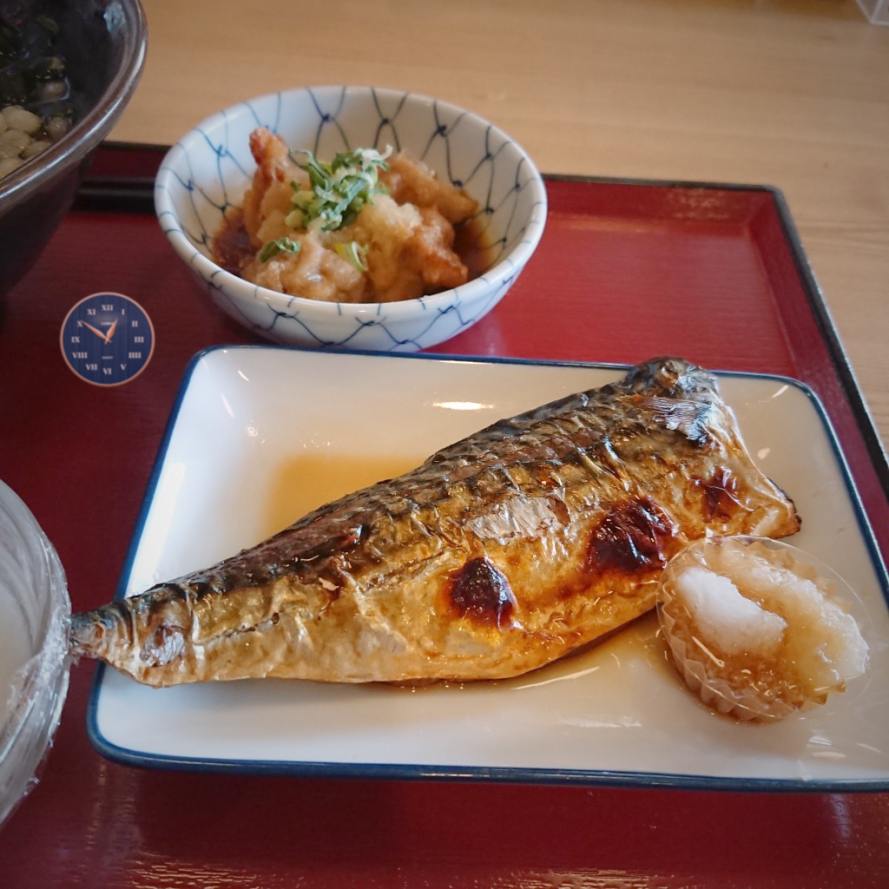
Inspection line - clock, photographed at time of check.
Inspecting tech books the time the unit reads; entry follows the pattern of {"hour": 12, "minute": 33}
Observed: {"hour": 12, "minute": 51}
